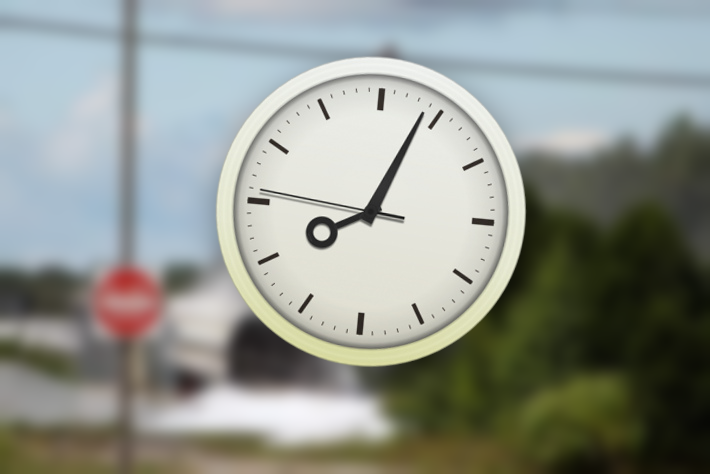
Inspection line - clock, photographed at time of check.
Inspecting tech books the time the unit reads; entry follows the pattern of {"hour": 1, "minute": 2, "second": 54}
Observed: {"hour": 8, "minute": 3, "second": 46}
